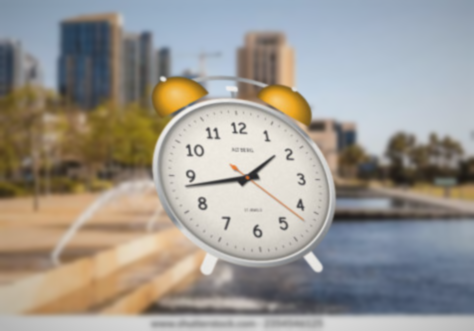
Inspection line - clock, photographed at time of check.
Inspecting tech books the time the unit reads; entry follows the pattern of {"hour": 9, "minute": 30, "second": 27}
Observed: {"hour": 1, "minute": 43, "second": 22}
